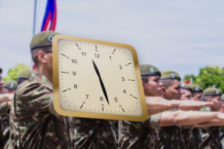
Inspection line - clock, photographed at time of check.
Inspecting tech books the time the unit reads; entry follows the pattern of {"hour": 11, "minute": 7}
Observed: {"hour": 11, "minute": 28}
